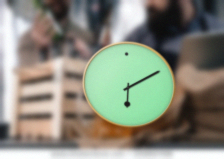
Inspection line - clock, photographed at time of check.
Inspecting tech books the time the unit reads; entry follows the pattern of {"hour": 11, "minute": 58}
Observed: {"hour": 6, "minute": 10}
